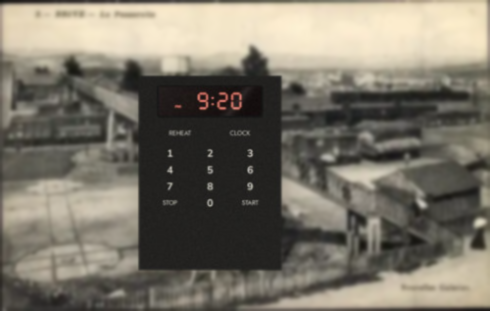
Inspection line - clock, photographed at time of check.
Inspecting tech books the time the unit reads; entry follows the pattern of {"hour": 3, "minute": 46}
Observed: {"hour": 9, "minute": 20}
